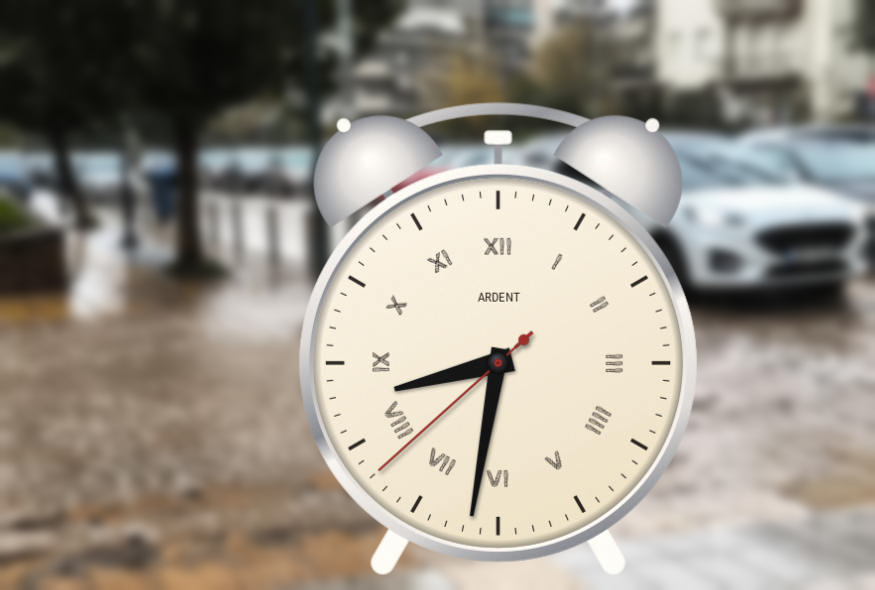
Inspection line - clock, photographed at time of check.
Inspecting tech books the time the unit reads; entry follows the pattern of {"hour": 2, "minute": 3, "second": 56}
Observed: {"hour": 8, "minute": 31, "second": 38}
